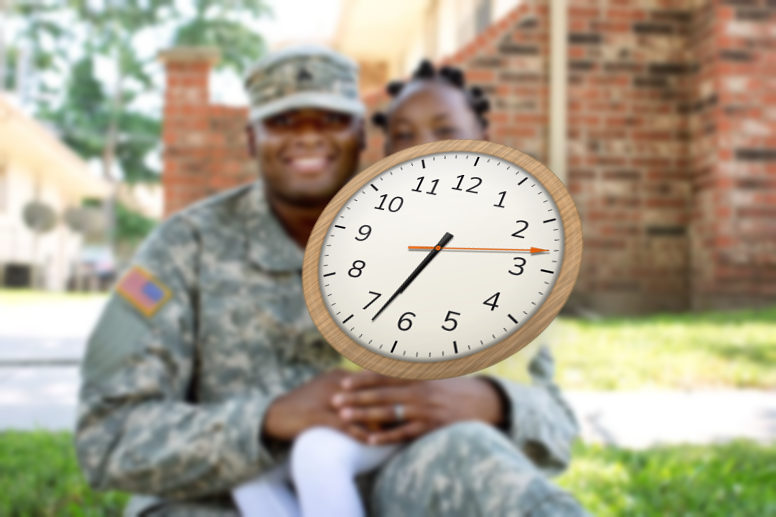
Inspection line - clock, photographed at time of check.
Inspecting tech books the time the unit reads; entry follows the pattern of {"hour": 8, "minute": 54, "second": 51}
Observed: {"hour": 6, "minute": 33, "second": 13}
